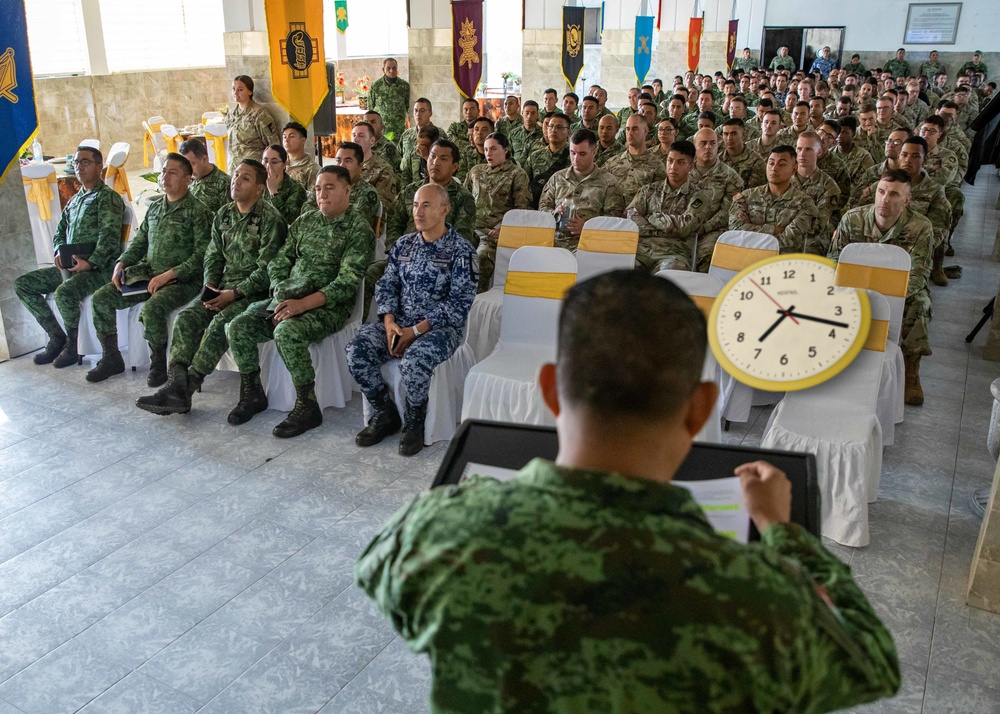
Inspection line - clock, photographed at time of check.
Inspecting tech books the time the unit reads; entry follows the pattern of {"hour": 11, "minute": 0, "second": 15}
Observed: {"hour": 7, "minute": 17, "second": 53}
